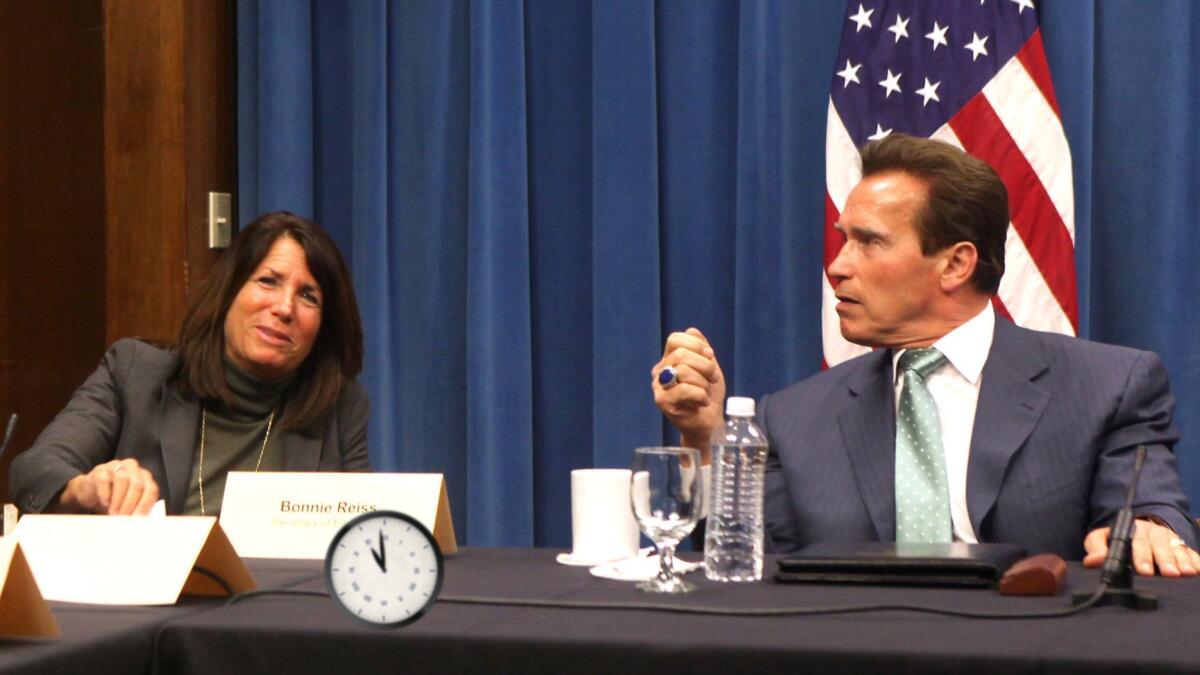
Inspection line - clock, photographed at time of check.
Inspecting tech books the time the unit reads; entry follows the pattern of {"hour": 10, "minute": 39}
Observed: {"hour": 10, "minute": 59}
